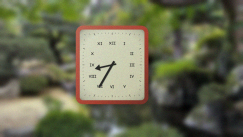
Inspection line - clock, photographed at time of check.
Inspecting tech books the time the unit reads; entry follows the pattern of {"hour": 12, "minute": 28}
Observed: {"hour": 8, "minute": 35}
